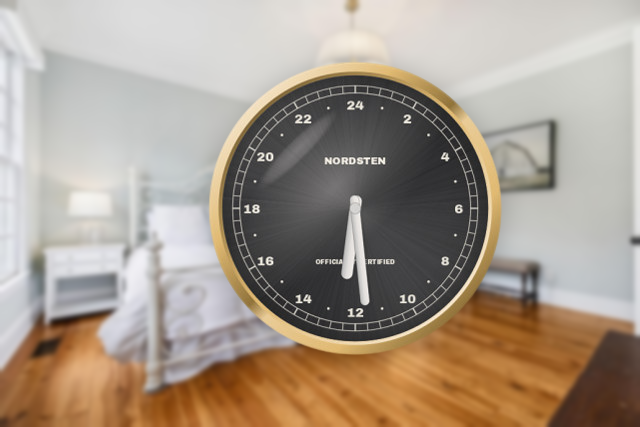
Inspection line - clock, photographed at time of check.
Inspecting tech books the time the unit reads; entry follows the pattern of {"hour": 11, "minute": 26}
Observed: {"hour": 12, "minute": 29}
